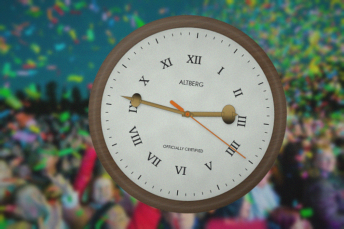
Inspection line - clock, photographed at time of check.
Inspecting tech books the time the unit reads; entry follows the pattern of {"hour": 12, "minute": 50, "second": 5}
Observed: {"hour": 2, "minute": 46, "second": 20}
